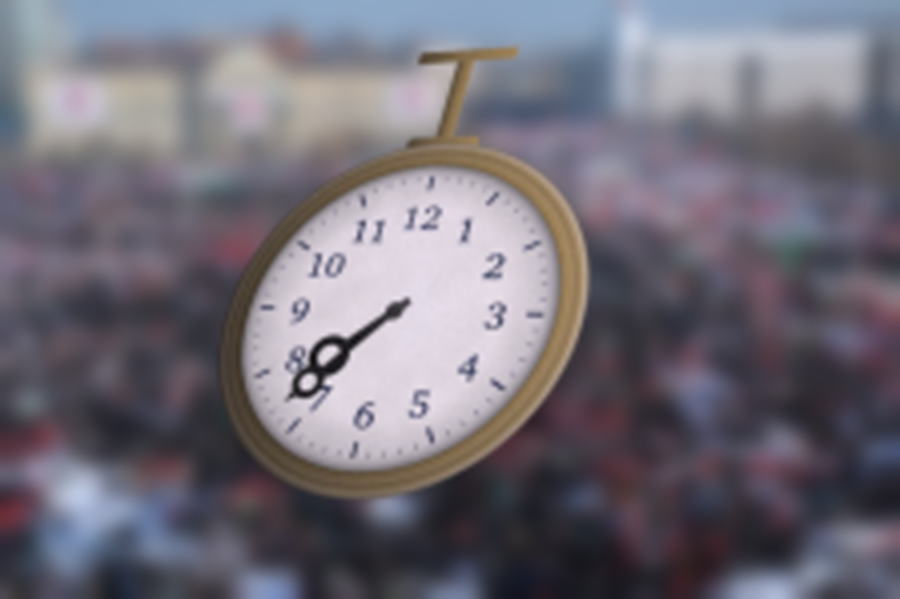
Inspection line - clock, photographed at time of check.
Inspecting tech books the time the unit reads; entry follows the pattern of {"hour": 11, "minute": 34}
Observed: {"hour": 7, "minute": 37}
